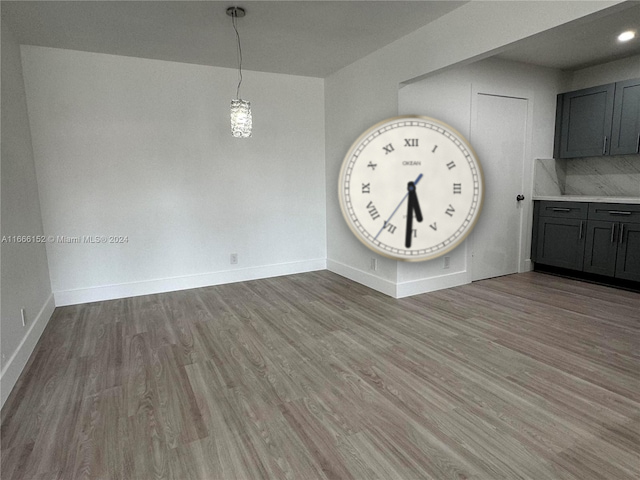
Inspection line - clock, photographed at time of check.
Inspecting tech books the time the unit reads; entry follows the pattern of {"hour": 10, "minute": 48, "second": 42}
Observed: {"hour": 5, "minute": 30, "second": 36}
